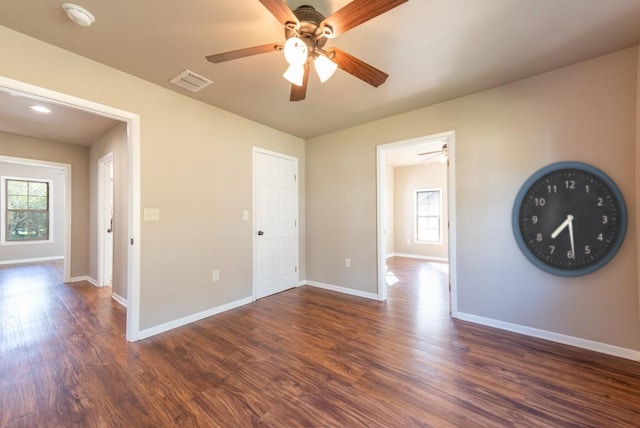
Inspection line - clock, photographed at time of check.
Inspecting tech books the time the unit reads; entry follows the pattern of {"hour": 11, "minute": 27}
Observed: {"hour": 7, "minute": 29}
